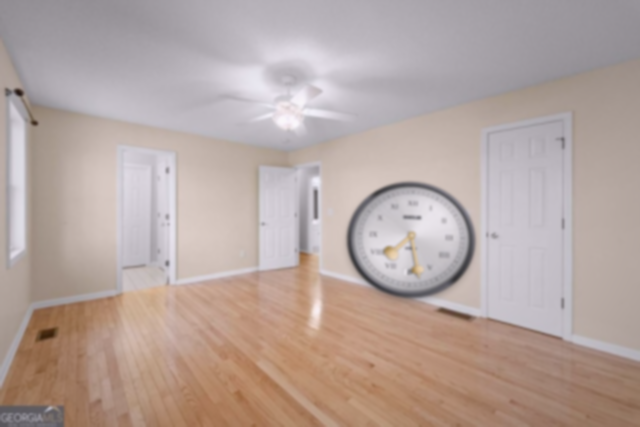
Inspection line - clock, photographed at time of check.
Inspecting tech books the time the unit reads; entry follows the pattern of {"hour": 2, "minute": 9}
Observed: {"hour": 7, "minute": 28}
